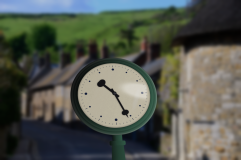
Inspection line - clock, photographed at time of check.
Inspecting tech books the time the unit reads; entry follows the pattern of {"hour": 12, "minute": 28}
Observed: {"hour": 10, "minute": 26}
